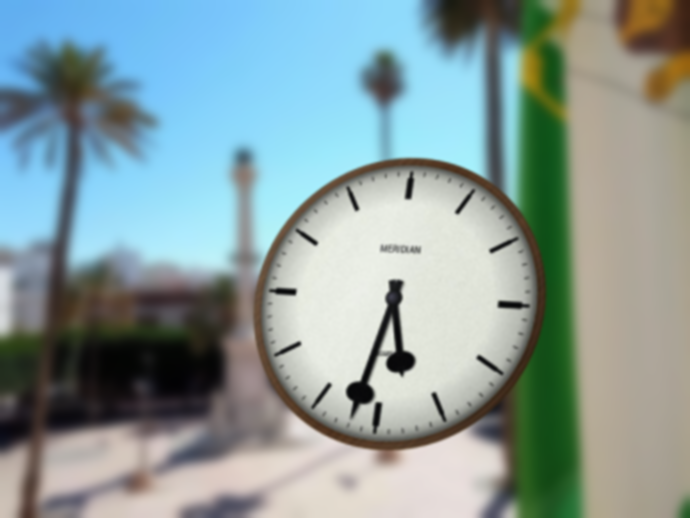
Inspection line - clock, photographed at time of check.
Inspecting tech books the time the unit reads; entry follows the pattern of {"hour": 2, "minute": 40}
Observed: {"hour": 5, "minute": 32}
